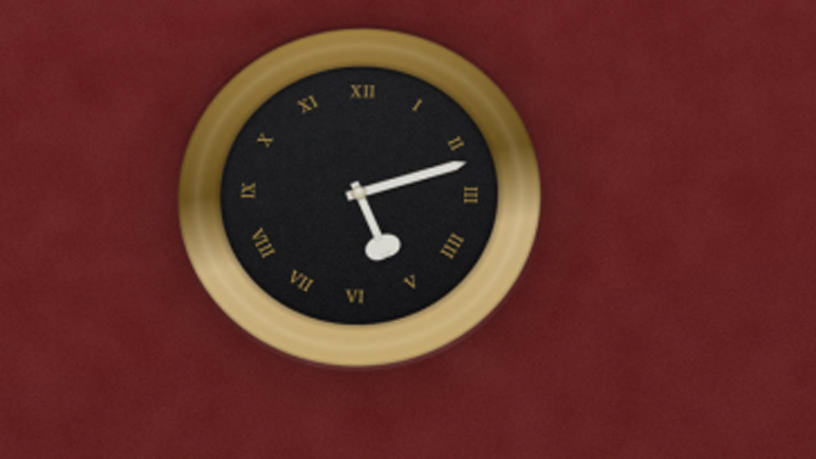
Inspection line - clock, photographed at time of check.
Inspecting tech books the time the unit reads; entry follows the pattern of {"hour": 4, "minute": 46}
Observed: {"hour": 5, "minute": 12}
